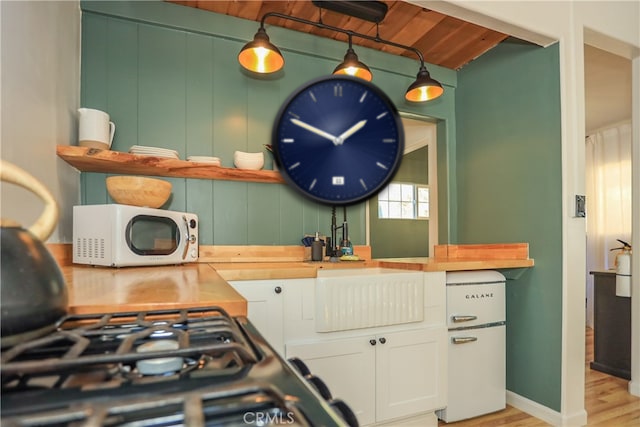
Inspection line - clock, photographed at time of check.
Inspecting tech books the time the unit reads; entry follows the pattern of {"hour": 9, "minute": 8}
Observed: {"hour": 1, "minute": 49}
